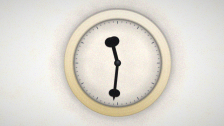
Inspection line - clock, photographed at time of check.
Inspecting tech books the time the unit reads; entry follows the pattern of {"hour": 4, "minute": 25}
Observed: {"hour": 11, "minute": 31}
